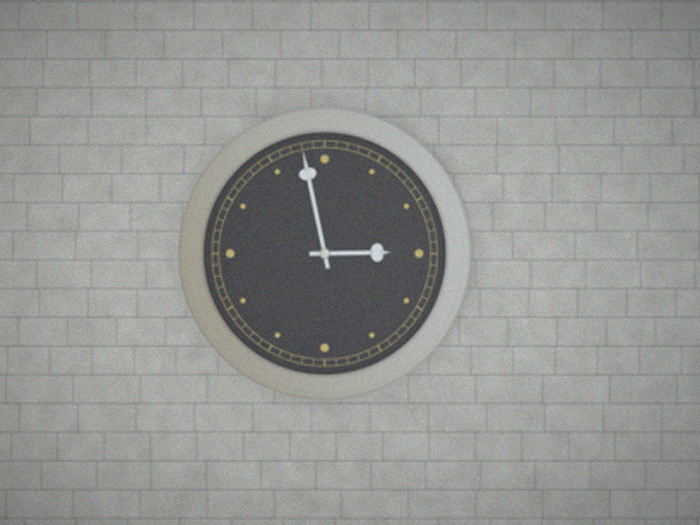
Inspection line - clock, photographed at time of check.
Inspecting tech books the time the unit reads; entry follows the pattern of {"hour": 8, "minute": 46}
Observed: {"hour": 2, "minute": 58}
